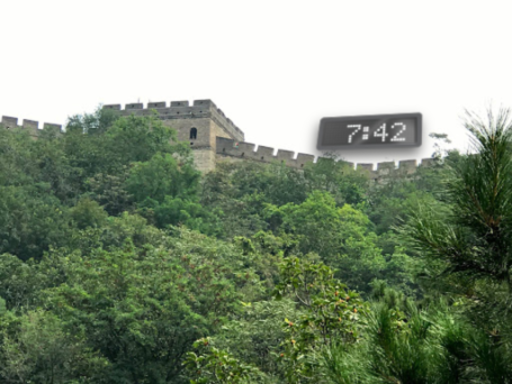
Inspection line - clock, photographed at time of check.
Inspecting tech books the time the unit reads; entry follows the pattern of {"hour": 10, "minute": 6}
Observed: {"hour": 7, "minute": 42}
